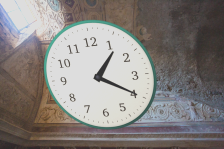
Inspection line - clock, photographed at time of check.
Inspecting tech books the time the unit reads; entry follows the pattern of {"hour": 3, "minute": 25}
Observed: {"hour": 1, "minute": 20}
